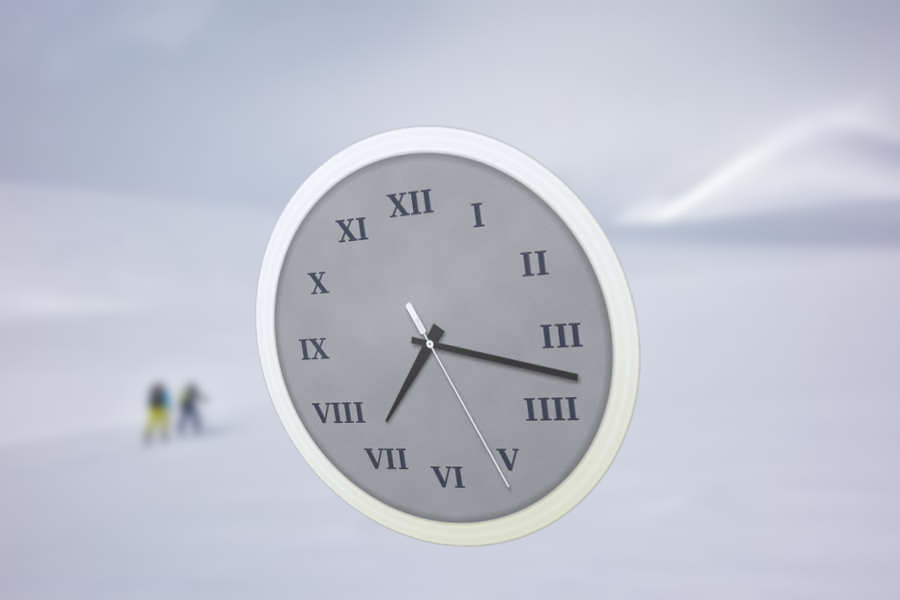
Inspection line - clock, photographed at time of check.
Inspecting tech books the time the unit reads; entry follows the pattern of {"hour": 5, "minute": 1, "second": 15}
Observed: {"hour": 7, "minute": 17, "second": 26}
